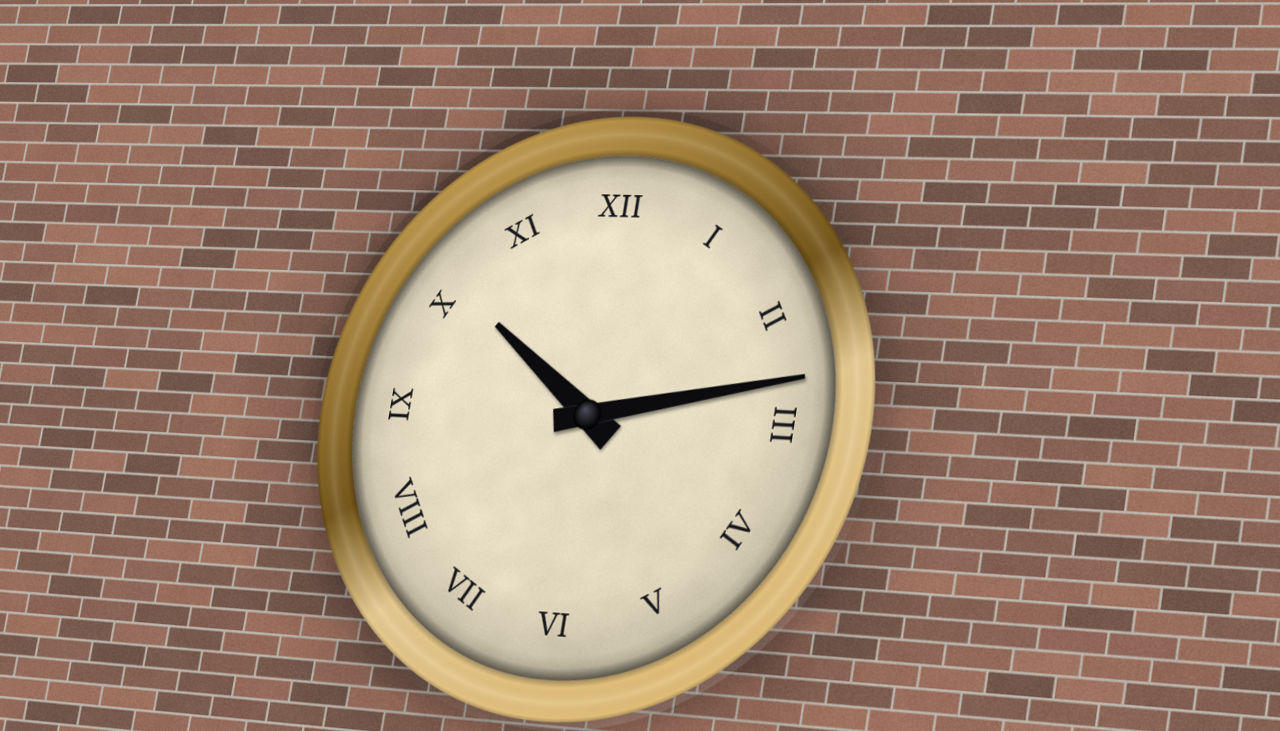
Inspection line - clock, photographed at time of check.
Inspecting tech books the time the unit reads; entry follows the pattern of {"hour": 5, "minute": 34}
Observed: {"hour": 10, "minute": 13}
